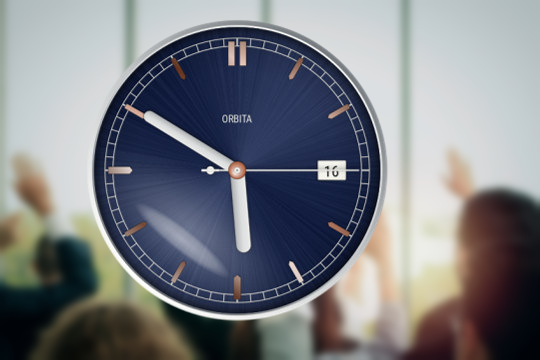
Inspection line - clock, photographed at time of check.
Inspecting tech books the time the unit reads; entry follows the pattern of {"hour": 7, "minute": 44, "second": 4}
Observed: {"hour": 5, "minute": 50, "second": 15}
